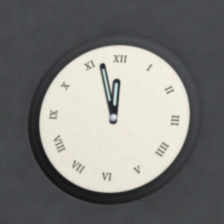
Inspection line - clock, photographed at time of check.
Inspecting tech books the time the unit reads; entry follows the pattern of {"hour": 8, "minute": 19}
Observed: {"hour": 11, "minute": 57}
